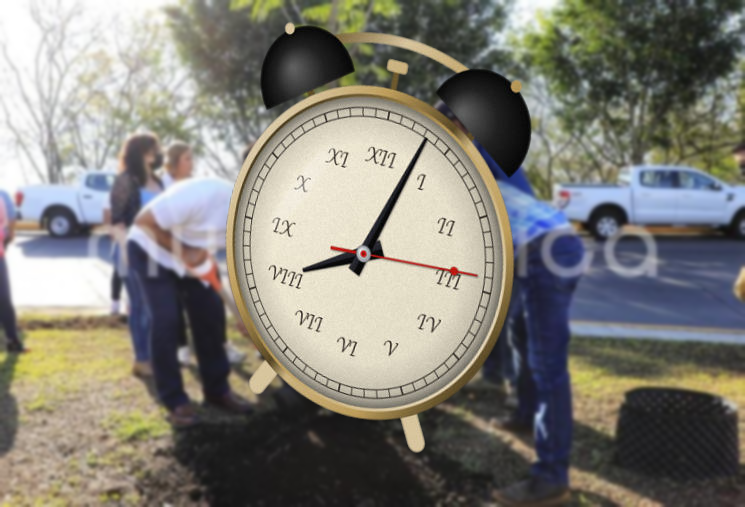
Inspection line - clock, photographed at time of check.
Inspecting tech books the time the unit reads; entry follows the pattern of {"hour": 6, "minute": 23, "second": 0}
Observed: {"hour": 8, "minute": 3, "second": 14}
